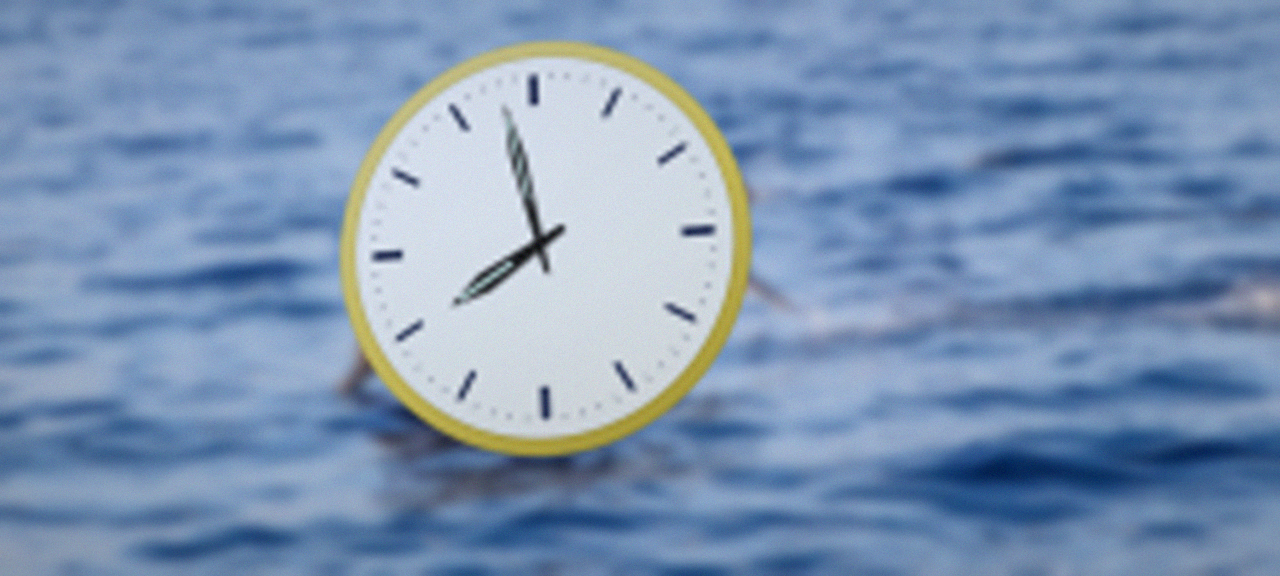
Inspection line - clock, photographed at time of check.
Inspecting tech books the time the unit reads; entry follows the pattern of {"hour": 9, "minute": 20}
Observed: {"hour": 7, "minute": 58}
